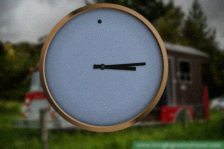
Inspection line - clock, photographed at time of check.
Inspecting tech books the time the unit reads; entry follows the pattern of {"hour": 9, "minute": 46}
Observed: {"hour": 3, "minute": 15}
